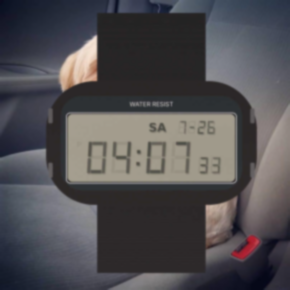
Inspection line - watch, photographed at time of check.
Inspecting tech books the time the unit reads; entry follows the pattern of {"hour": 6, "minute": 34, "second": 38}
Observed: {"hour": 4, "minute": 7, "second": 33}
